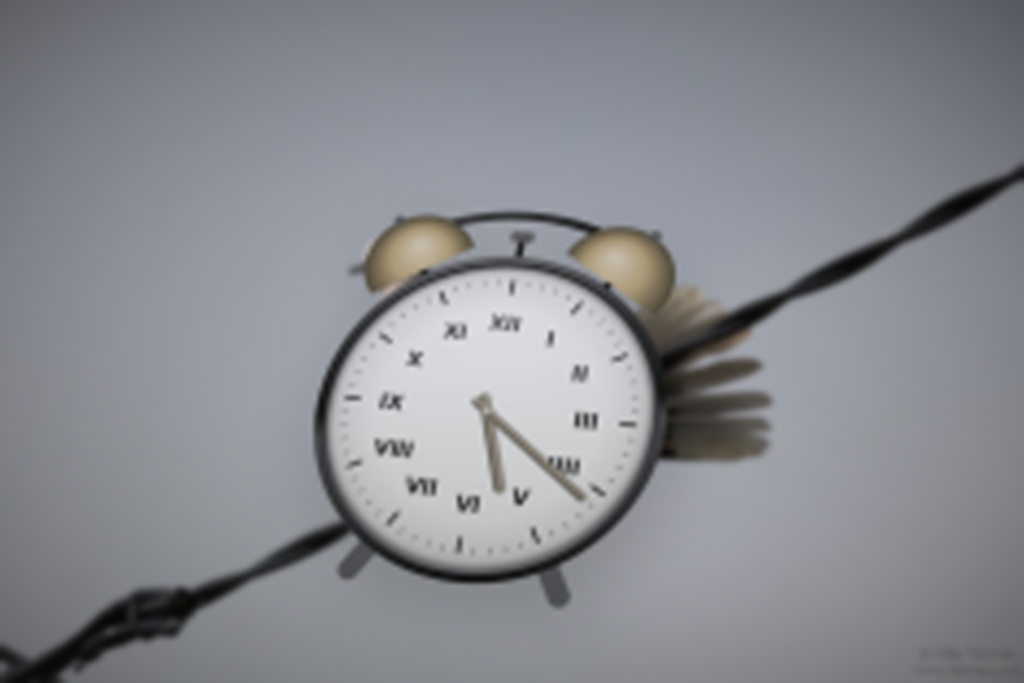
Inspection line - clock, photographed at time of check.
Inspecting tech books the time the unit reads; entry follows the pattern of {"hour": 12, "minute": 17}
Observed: {"hour": 5, "minute": 21}
